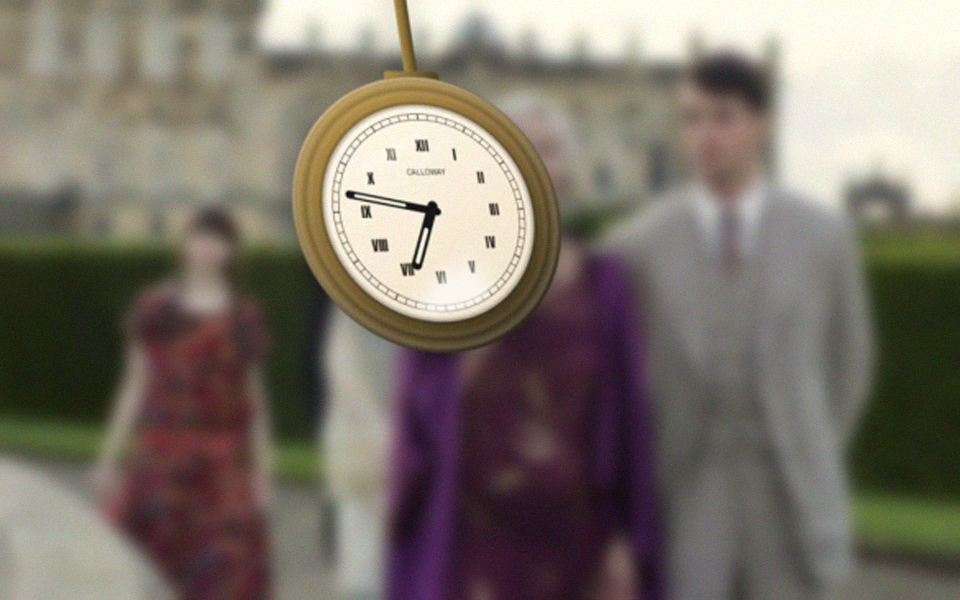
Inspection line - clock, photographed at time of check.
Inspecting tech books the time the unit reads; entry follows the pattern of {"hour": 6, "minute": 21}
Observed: {"hour": 6, "minute": 47}
